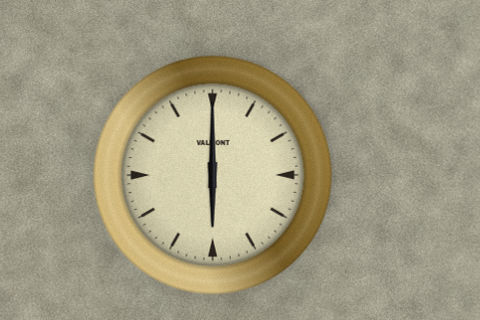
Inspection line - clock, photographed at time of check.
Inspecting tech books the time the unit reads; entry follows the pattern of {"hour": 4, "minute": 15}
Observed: {"hour": 6, "minute": 0}
